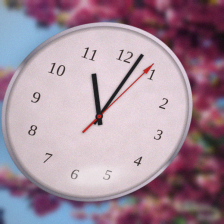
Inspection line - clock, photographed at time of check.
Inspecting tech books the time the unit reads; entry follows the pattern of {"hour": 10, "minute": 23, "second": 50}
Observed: {"hour": 11, "minute": 2, "second": 4}
